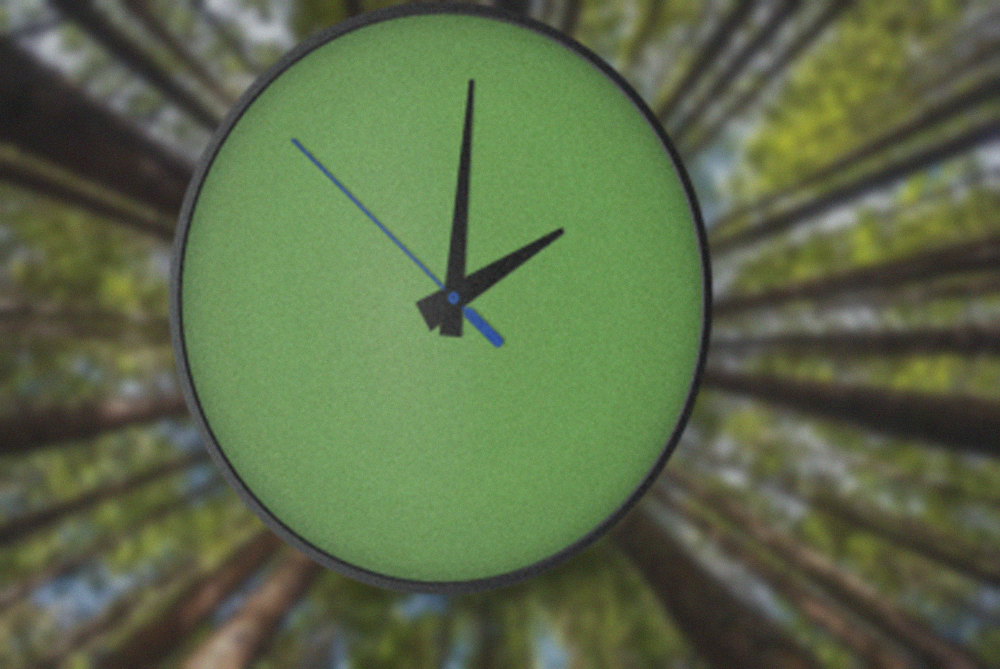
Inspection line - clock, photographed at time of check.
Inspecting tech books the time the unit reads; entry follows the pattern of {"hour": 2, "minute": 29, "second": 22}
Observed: {"hour": 2, "minute": 0, "second": 52}
